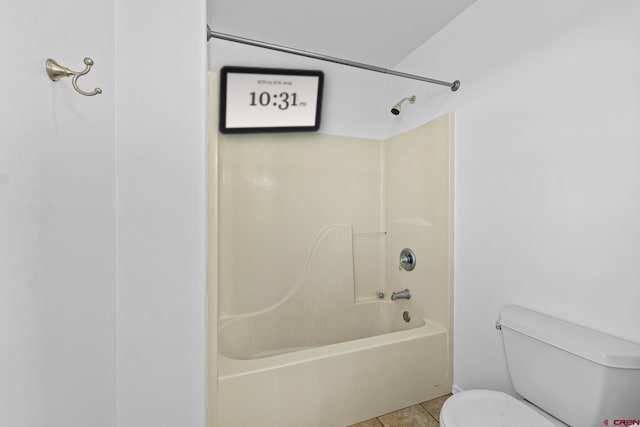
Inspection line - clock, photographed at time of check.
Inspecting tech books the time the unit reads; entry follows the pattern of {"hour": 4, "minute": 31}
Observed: {"hour": 10, "minute": 31}
